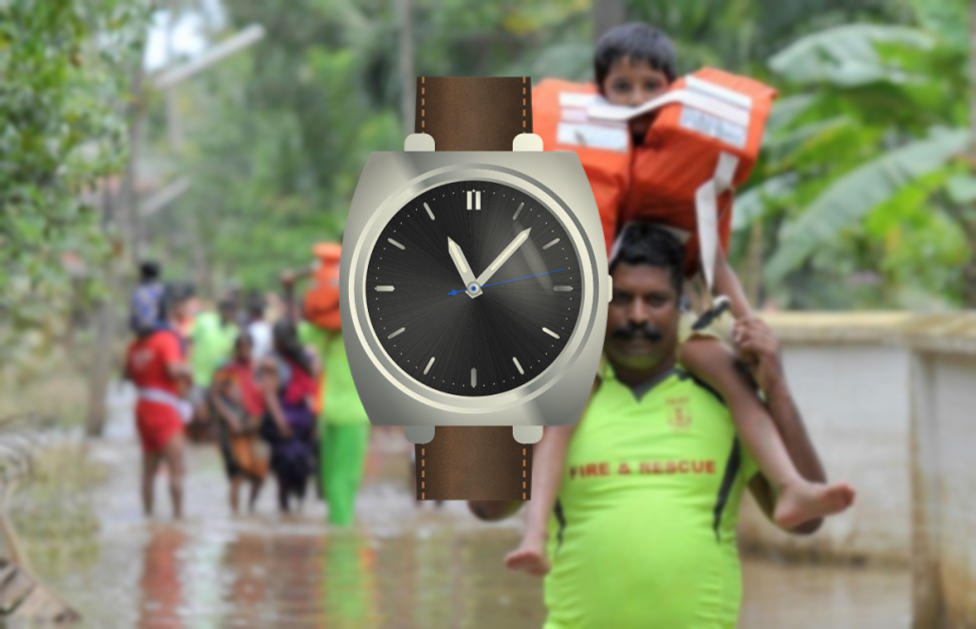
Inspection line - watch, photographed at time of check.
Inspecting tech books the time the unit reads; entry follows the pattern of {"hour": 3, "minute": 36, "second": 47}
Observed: {"hour": 11, "minute": 7, "second": 13}
